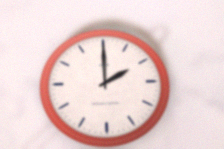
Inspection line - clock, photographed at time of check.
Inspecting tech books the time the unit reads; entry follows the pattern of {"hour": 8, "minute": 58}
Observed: {"hour": 2, "minute": 0}
